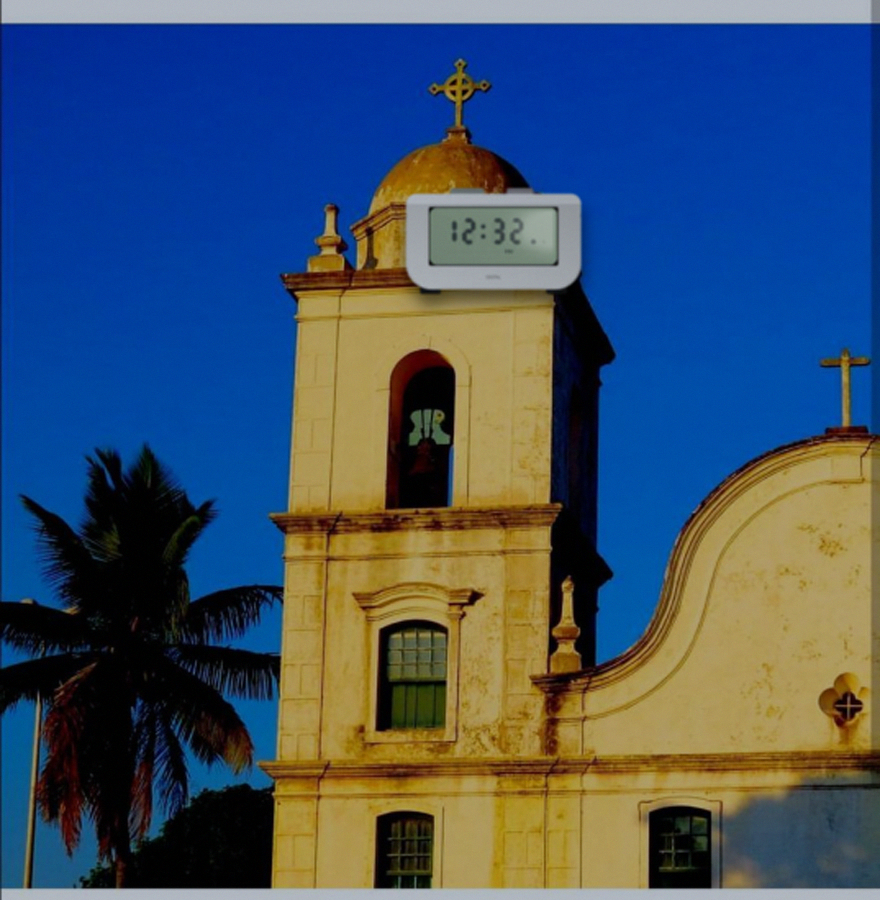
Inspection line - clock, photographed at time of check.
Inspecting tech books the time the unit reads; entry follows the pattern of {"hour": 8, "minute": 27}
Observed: {"hour": 12, "minute": 32}
